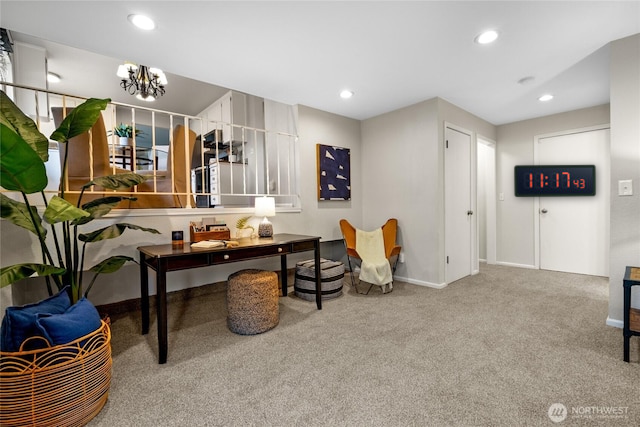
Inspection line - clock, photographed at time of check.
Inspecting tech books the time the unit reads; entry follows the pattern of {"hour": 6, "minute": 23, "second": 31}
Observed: {"hour": 11, "minute": 17, "second": 43}
